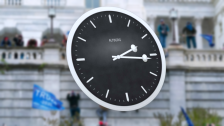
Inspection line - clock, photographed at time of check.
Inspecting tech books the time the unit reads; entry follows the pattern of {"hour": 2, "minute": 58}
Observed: {"hour": 2, "minute": 16}
